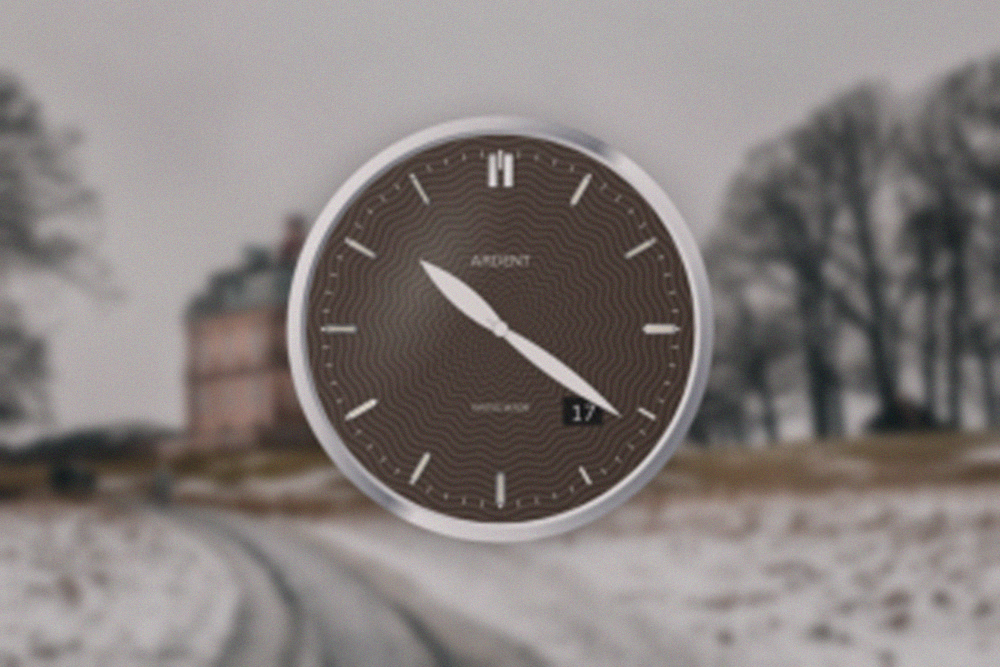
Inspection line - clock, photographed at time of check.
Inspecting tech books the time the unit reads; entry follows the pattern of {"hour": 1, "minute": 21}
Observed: {"hour": 10, "minute": 21}
